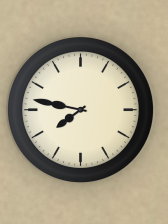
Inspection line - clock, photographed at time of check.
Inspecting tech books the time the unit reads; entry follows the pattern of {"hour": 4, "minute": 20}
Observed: {"hour": 7, "minute": 47}
